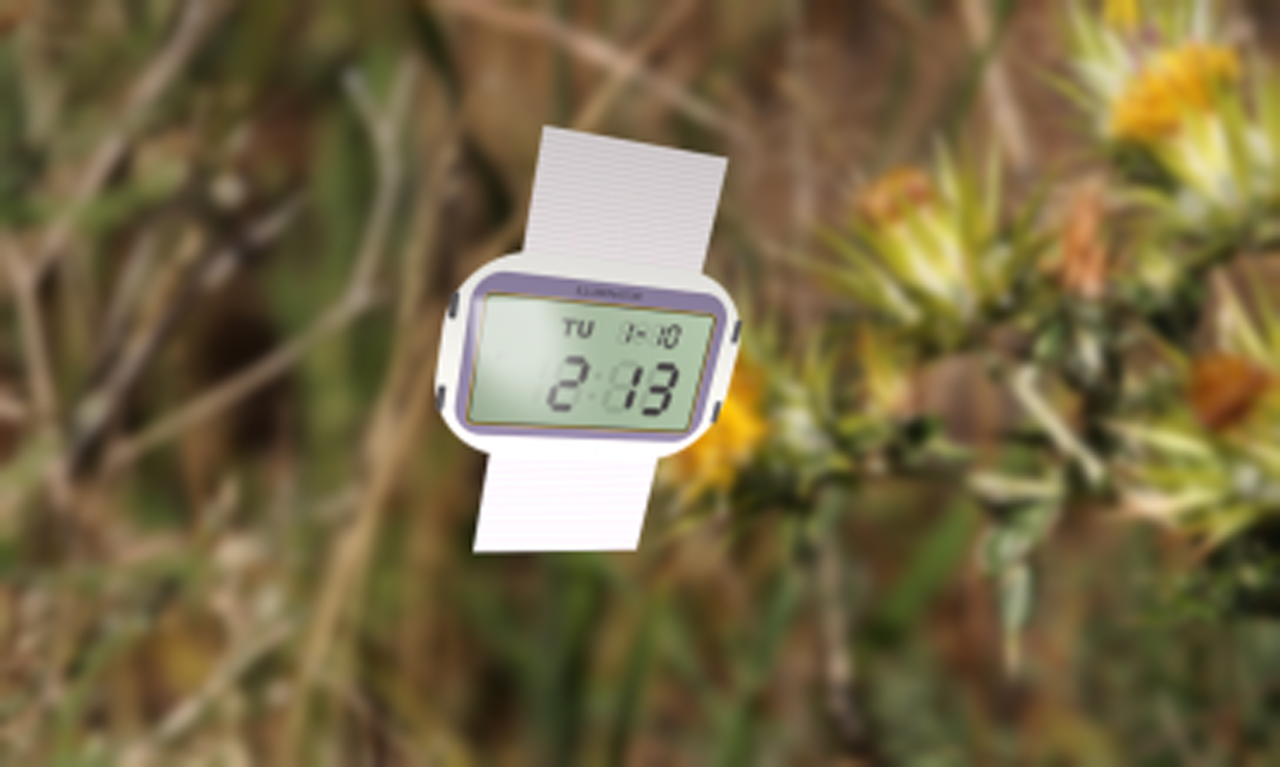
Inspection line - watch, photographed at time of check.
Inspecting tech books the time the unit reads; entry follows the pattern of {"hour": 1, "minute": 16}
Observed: {"hour": 2, "minute": 13}
